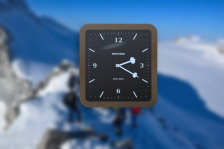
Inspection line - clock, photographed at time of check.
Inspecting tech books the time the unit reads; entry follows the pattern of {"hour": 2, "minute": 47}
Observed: {"hour": 2, "minute": 20}
